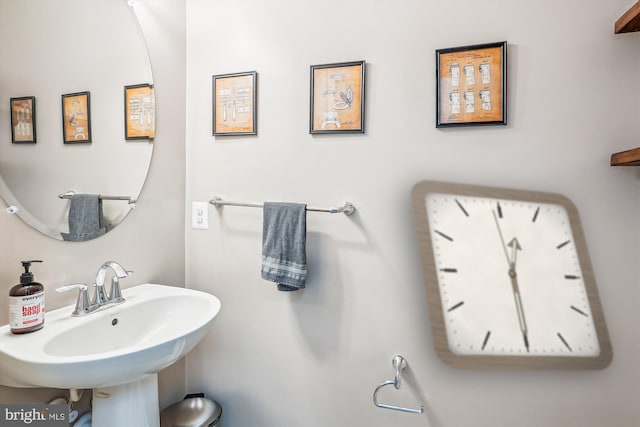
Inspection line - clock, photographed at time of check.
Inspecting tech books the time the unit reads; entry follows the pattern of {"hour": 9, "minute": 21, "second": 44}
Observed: {"hour": 12, "minute": 29, "second": 59}
